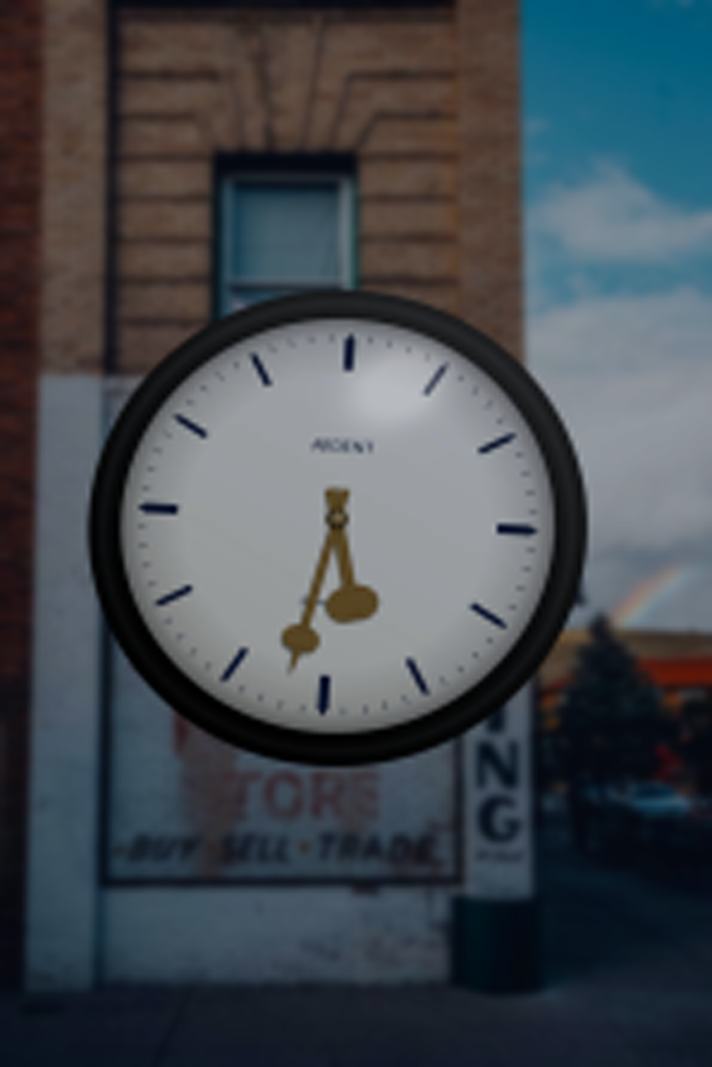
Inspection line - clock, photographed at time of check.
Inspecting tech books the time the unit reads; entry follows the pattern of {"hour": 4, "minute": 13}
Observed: {"hour": 5, "minute": 32}
